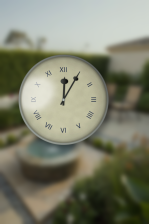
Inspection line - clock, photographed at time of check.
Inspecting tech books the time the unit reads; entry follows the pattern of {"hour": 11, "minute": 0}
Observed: {"hour": 12, "minute": 5}
